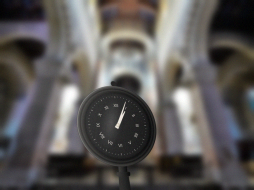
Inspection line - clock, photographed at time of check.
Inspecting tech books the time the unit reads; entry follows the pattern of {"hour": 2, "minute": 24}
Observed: {"hour": 1, "minute": 4}
